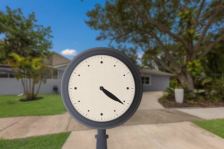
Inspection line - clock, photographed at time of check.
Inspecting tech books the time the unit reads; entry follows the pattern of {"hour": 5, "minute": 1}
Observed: {"hour": 4, "minute": 21}
